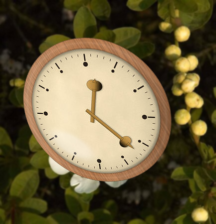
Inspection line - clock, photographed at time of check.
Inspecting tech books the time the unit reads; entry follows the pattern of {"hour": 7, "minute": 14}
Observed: {"hour": 12, "minute": 22}
